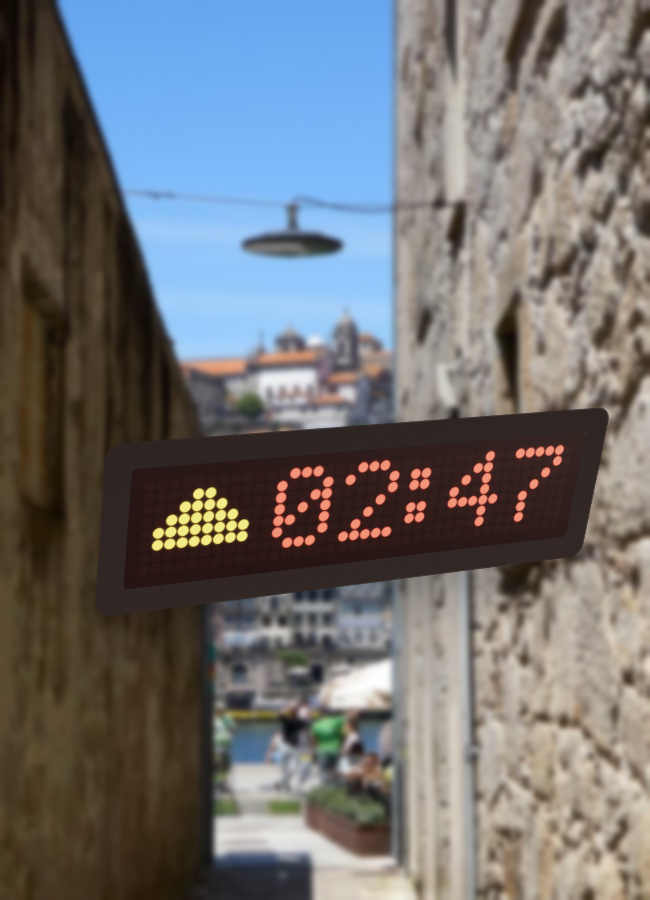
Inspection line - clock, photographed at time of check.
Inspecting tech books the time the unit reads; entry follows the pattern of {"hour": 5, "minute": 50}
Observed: {"hour": 2, "minute": 47}
